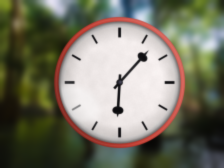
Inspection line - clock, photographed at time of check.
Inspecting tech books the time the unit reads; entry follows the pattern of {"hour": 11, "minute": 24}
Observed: {"hour": 6, "minute": 7}
